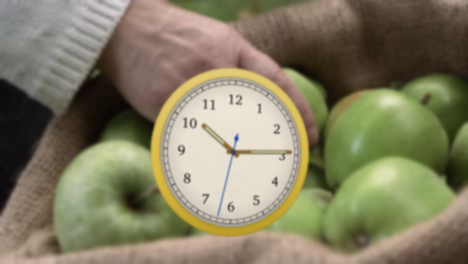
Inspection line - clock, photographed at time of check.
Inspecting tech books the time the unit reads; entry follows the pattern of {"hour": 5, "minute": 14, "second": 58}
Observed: {"hour": 10, "minute": 14, "second": 32}
